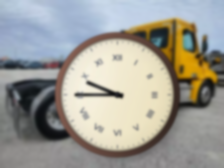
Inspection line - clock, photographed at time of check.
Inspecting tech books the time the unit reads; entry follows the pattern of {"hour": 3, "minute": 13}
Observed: {"hour": 9, "minute": 45}
